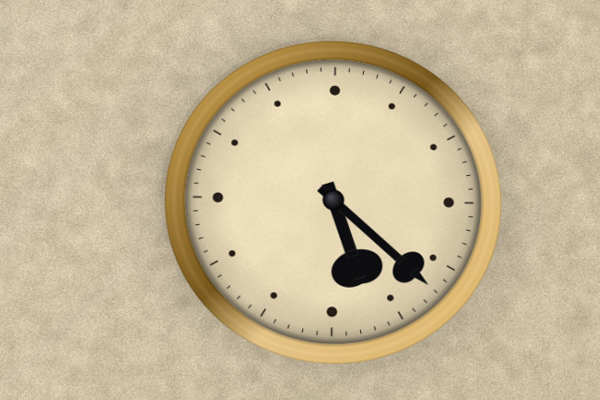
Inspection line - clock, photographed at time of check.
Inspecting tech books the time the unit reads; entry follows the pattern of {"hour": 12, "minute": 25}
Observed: {"hour": 5, "minute": 22}
